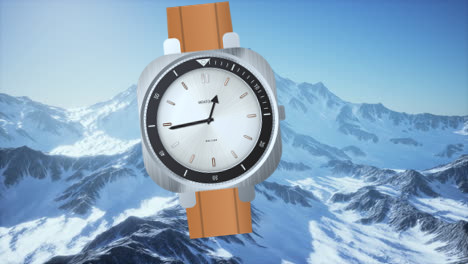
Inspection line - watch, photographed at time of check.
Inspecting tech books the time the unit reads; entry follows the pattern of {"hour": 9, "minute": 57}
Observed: {"hour": 12, "minute": 44}
